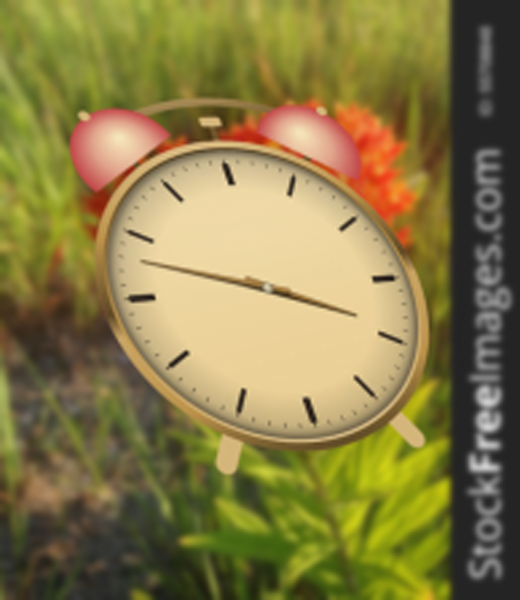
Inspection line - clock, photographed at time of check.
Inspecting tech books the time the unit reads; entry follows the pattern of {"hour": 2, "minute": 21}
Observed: {"hour": 3, "minute": 48}
